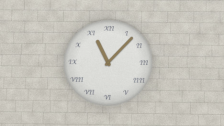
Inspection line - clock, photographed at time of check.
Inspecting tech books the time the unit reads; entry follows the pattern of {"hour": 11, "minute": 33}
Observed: {"hour": 11, "minute": 7}
